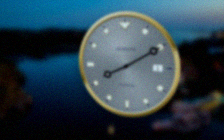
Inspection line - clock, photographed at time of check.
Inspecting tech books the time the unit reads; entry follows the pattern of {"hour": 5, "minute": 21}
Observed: {"hour": 8, "minute": 10}
